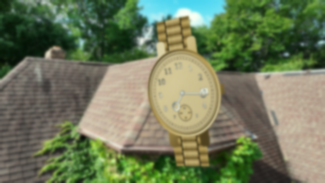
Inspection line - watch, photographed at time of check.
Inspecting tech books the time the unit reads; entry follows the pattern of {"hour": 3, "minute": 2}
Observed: {"hour": 7, "minute": 16}
